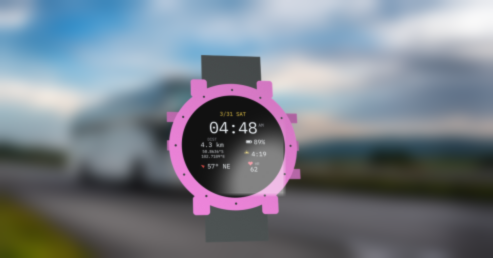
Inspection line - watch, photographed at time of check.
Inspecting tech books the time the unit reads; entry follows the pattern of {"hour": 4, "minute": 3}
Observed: {"hour": 4, "minute": 48}
